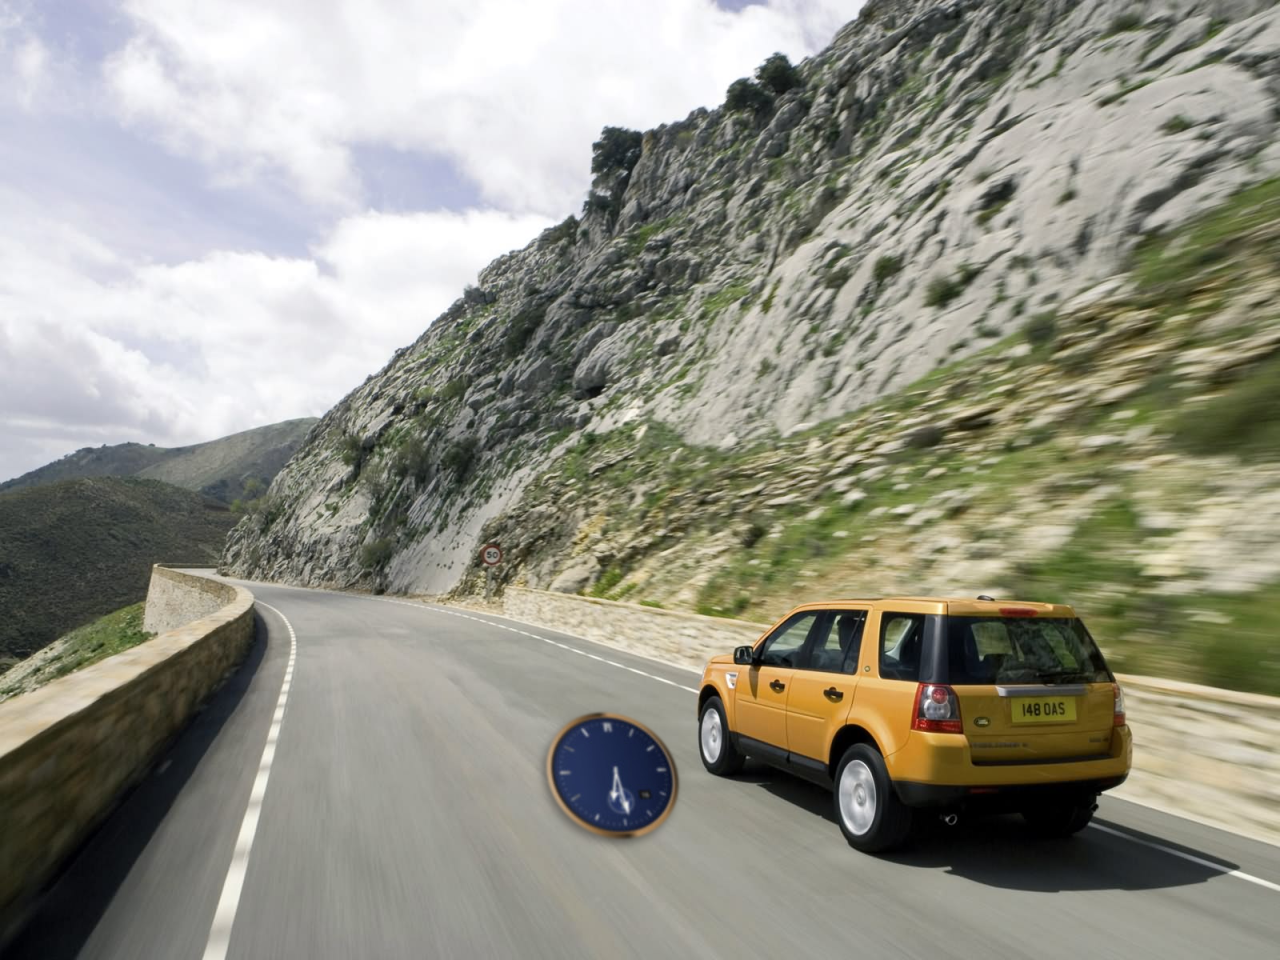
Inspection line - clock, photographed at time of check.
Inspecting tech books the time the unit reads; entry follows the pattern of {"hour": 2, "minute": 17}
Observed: {"hour": 6, "minute": 29}
